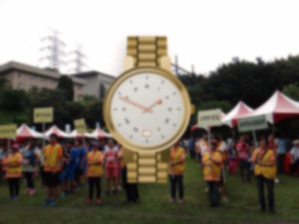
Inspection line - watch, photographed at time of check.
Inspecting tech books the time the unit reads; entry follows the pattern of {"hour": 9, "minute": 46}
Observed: {"hour": 1, "minute": 49}
